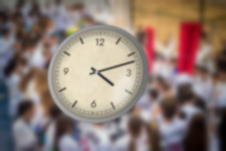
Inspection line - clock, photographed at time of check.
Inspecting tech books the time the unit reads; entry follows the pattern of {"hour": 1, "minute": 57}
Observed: {"hour": 4, "minute": 12}
